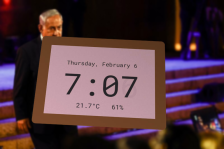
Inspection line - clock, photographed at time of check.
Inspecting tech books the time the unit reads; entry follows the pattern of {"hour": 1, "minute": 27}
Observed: {"hour": 7, "minute": 7}
